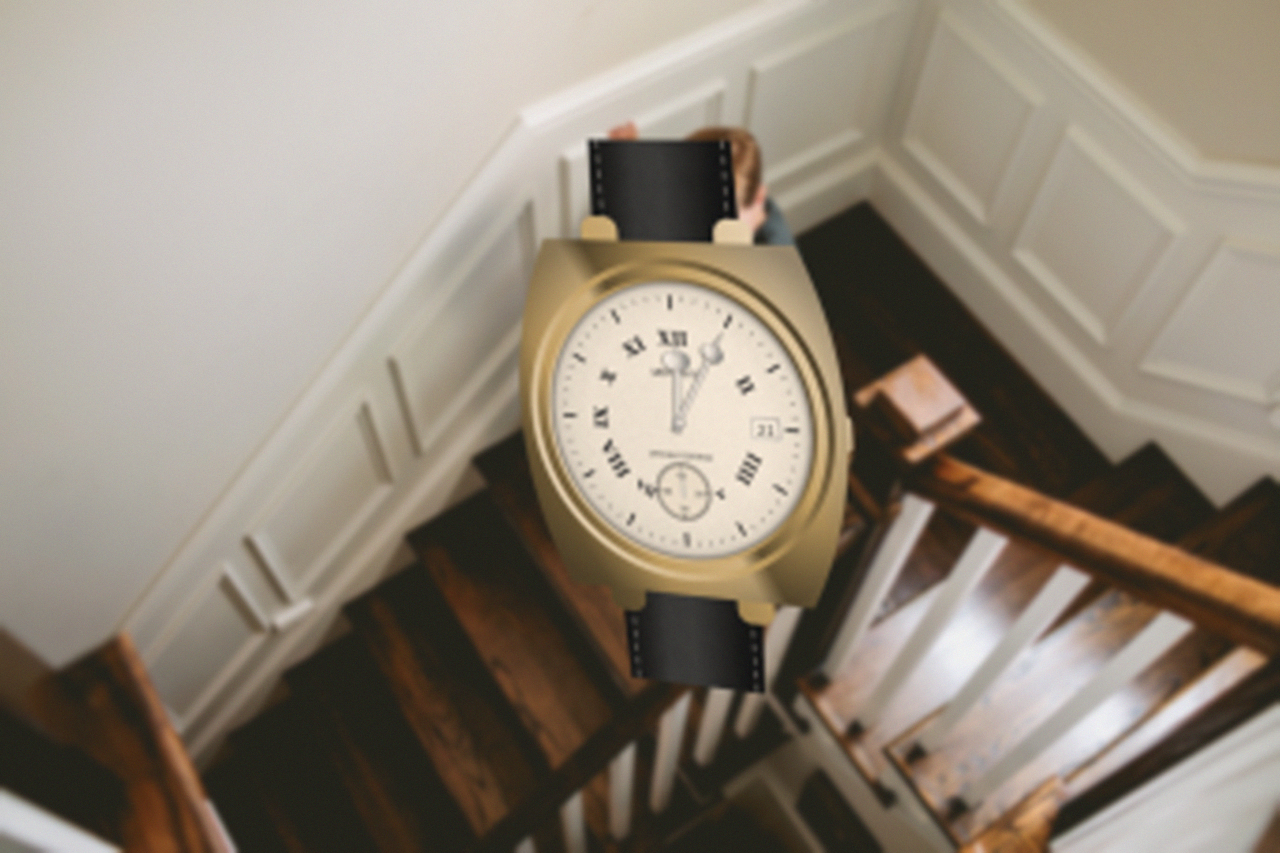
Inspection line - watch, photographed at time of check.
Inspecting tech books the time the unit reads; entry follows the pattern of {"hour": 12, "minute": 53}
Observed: {"hour": 12, "minute": 5}
